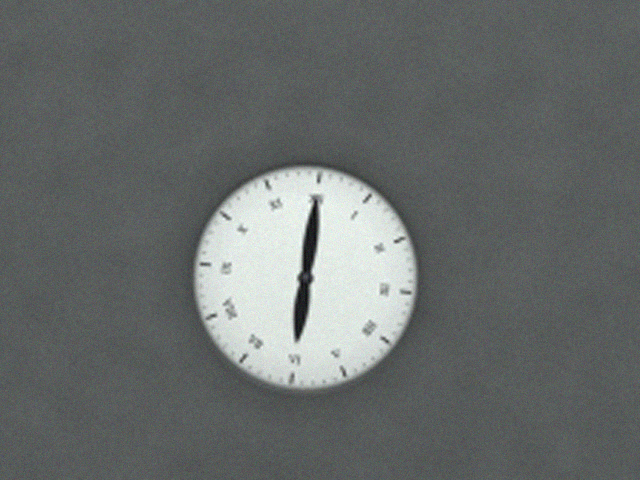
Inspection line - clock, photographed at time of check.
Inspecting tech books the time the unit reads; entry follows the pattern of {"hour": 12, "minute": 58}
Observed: {"hour": 6, "minute": 0}
